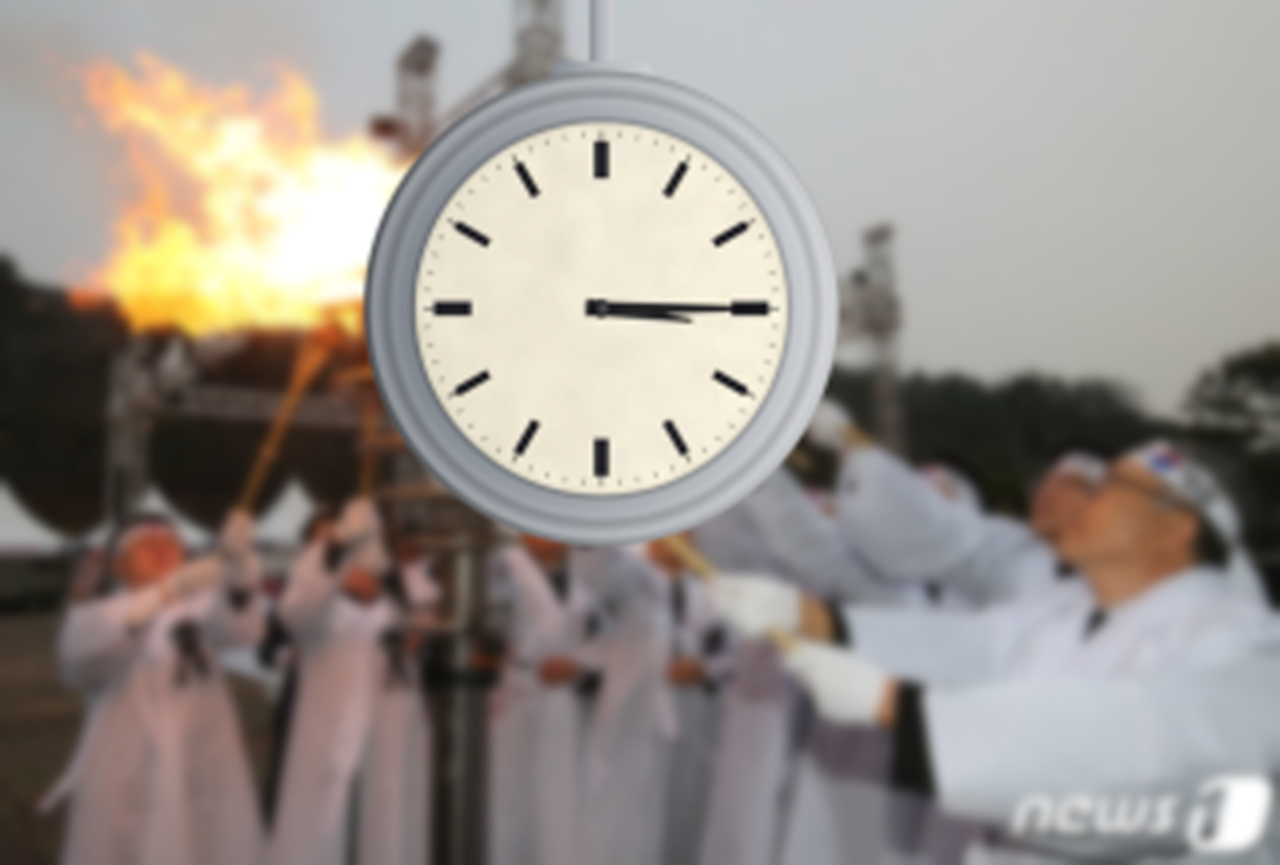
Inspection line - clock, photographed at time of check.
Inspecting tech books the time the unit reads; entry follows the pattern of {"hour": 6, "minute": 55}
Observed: {"hour": 3, "minute": 15}
